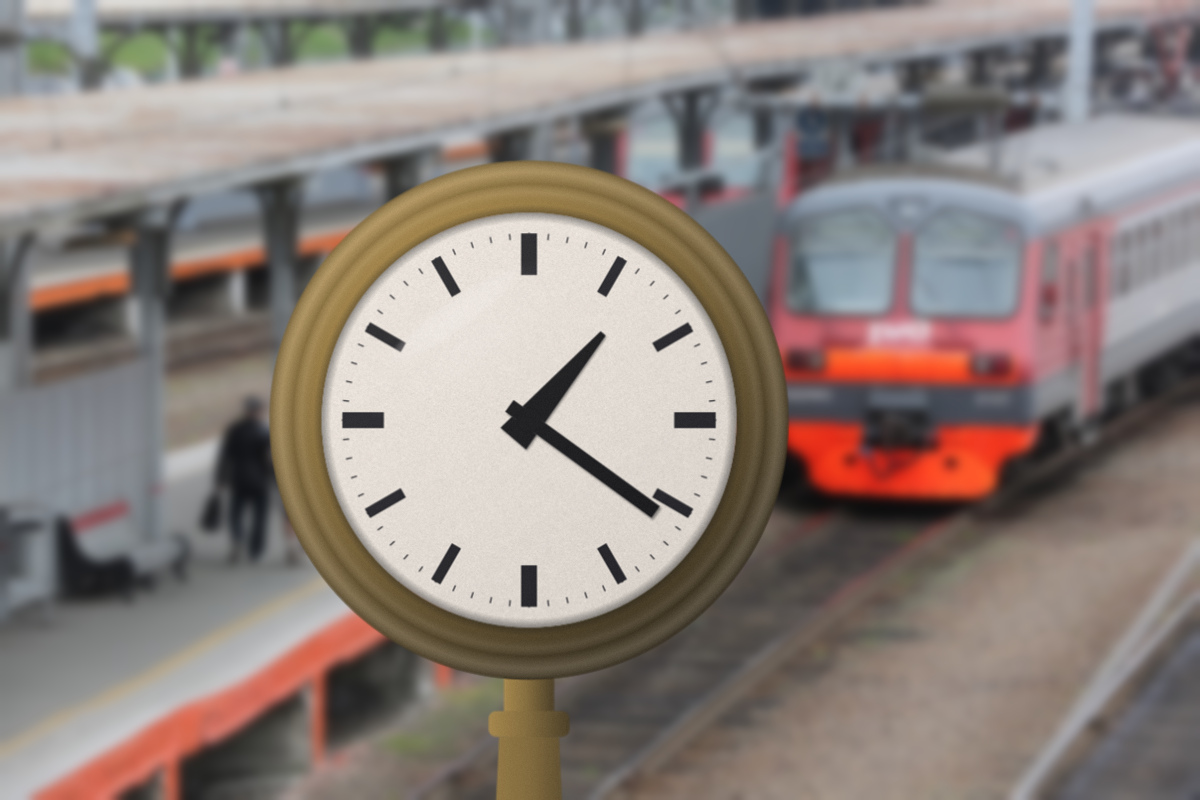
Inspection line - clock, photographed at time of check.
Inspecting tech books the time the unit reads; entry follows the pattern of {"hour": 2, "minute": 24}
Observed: {"hour": 1, "minute": 21}
